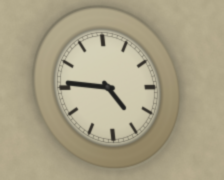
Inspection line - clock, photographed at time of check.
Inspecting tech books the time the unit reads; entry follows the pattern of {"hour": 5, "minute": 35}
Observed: {"hour": 4, "minute": 46}
